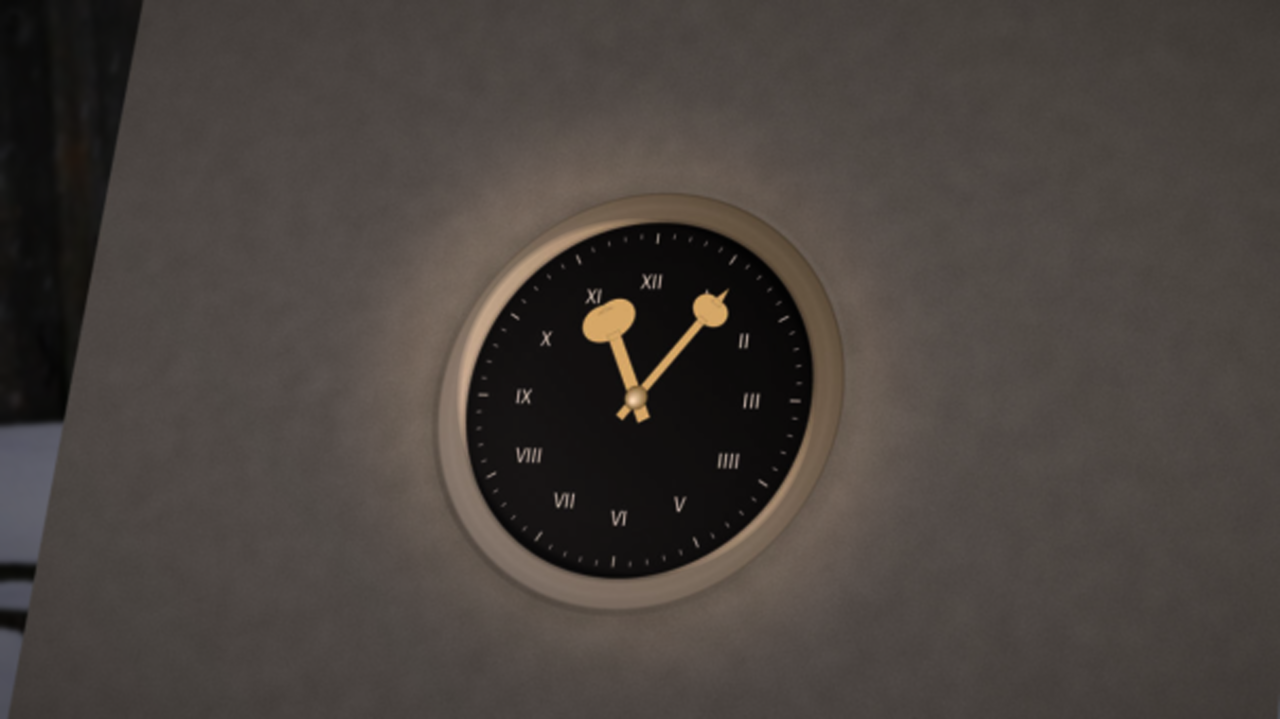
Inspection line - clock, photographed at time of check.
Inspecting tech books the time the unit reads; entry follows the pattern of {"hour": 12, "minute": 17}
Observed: {"hour": 11, "minute": 6}
